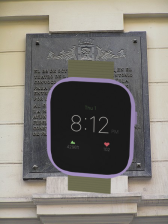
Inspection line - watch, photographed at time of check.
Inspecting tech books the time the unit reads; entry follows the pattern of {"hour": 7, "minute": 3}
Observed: {"hour": 8, "minute": 12}
